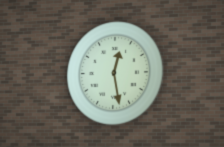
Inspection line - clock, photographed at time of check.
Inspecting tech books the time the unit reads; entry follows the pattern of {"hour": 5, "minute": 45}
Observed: {"hour": 12, "minute": 28}
